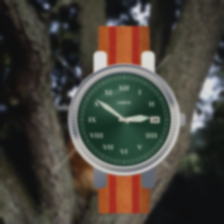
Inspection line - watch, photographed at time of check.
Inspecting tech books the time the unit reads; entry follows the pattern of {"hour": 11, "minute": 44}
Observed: {"hour": 2, "minute": 51}
